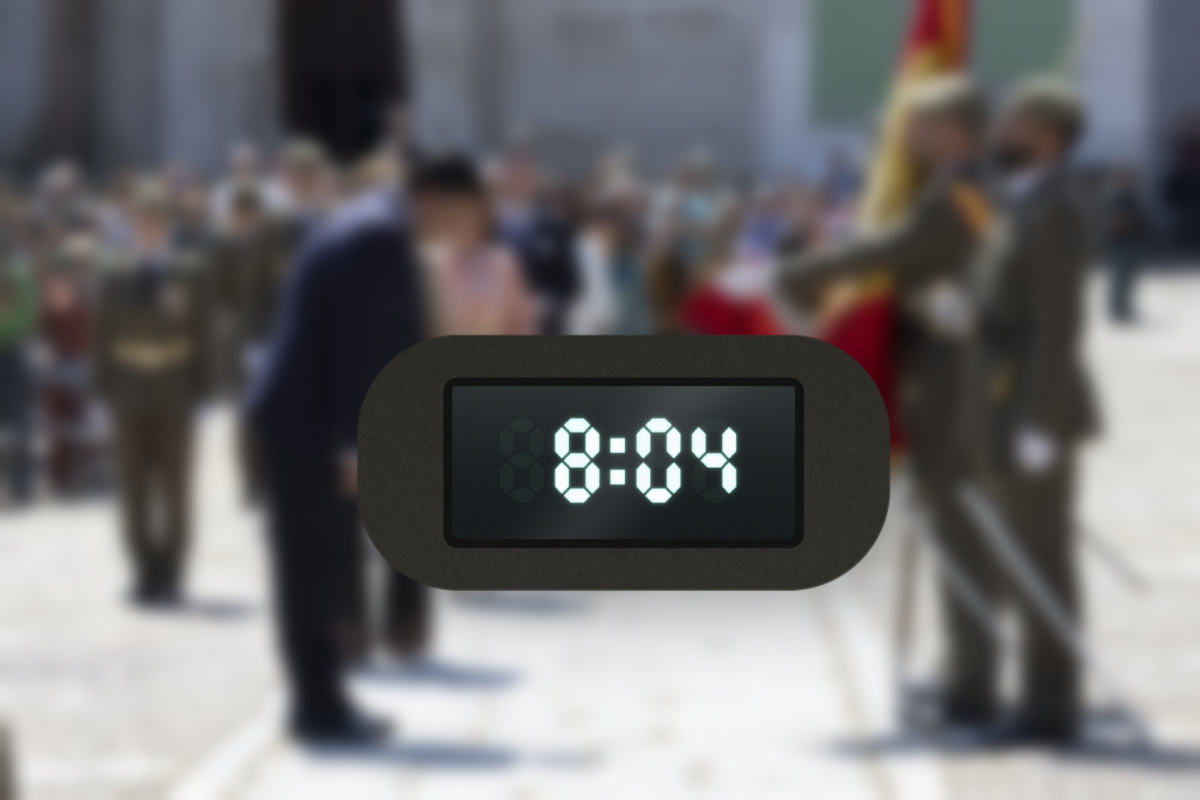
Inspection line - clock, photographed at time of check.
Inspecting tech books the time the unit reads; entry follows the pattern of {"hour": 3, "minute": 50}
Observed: {"hour": 8, "minute": 4}
